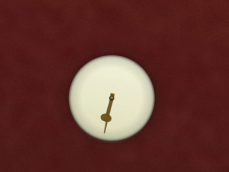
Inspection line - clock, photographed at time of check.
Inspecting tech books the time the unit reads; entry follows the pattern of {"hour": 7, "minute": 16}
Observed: {"hour": 6, "minute": 32}
